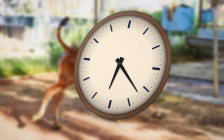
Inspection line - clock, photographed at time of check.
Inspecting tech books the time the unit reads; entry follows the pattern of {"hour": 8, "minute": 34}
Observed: {"hour": 6, "minute": 22}
